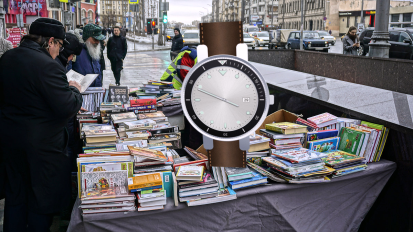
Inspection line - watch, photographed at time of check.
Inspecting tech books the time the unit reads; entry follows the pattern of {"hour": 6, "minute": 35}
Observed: {"hour": 3, "minute": 49}
